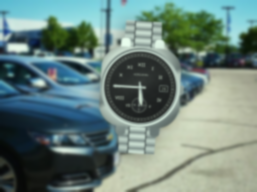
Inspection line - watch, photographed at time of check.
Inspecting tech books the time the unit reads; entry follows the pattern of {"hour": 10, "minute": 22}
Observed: {"hour": 5, "minute": 45}
